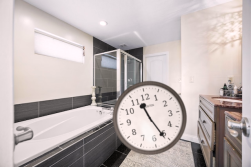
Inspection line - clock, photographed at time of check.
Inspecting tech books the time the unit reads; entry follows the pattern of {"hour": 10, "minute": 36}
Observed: {"hour": 11, "minute": 26}
